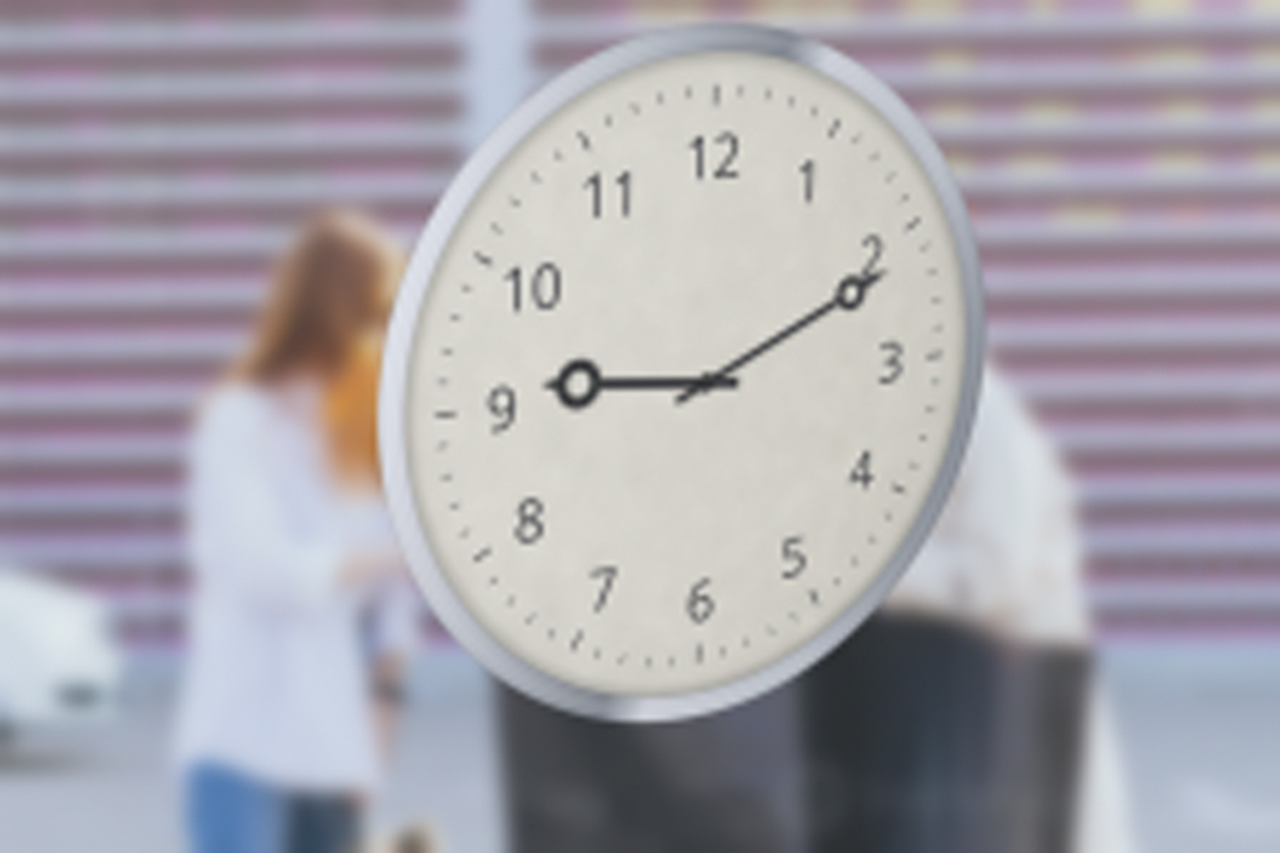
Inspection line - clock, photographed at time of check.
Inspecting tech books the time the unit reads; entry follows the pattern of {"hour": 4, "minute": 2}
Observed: {"hour": 9, "minute": 11}
